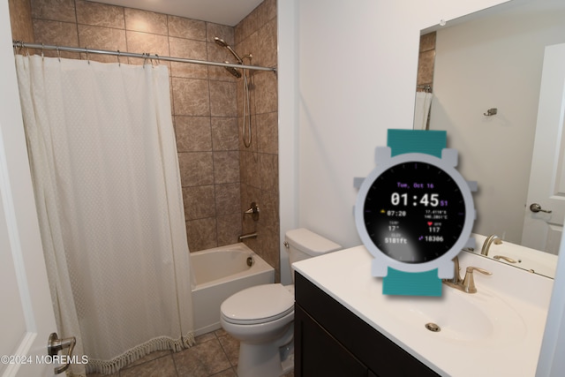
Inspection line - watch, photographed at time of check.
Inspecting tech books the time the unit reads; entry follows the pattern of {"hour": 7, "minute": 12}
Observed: {"hour": 1, "minute": 45}
